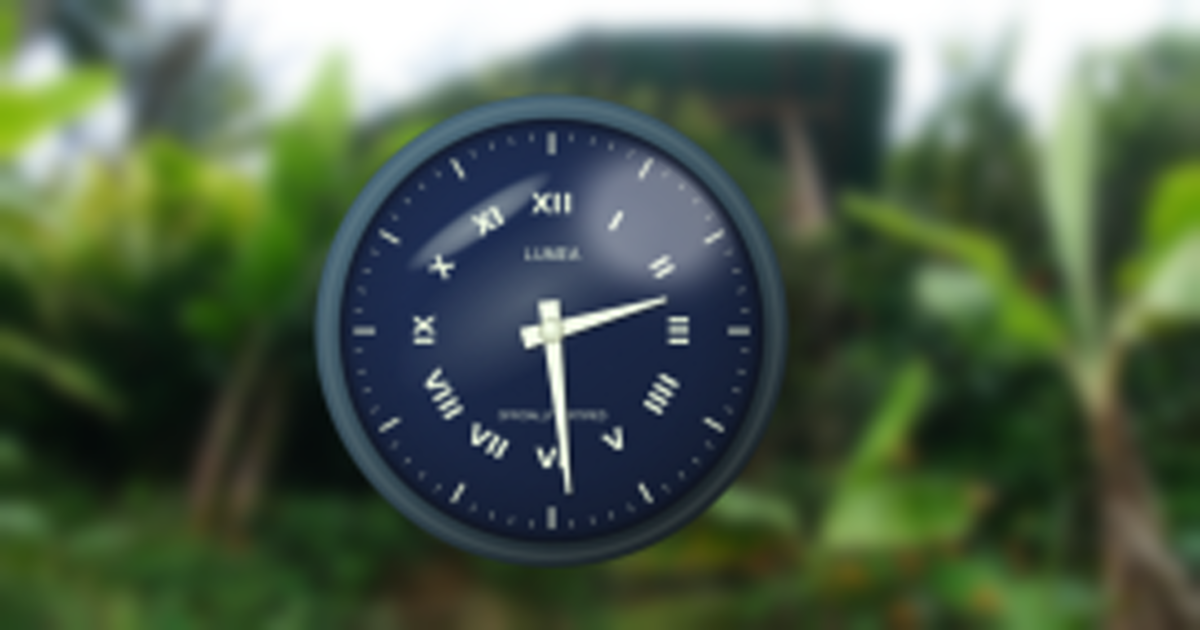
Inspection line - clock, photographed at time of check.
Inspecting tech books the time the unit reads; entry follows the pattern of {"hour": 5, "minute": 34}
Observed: {"hour": 2, "minute": 29}
